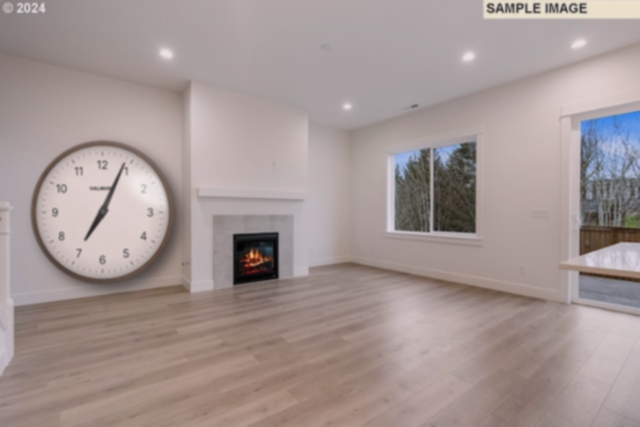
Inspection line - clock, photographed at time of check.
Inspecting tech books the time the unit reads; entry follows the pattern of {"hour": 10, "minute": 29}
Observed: {"hour": 7, "minute": 4}
